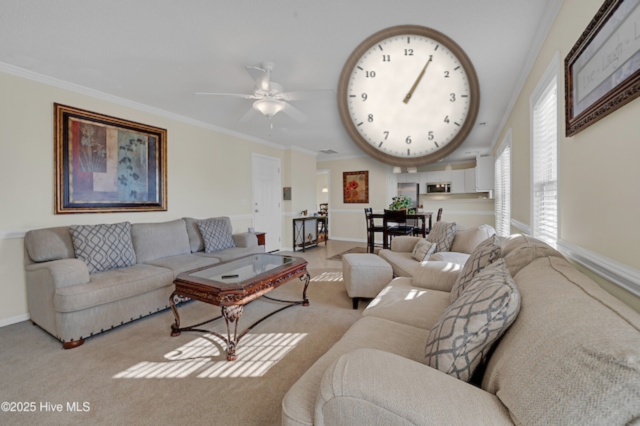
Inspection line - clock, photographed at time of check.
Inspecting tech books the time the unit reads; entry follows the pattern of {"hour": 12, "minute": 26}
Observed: {"hour": 1, "minute": 5}
